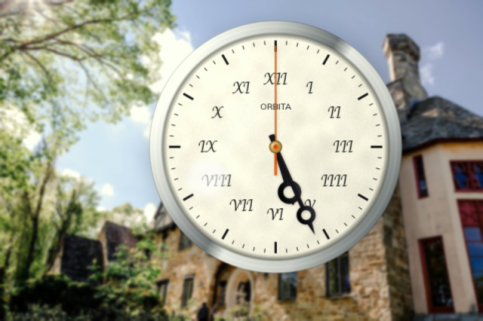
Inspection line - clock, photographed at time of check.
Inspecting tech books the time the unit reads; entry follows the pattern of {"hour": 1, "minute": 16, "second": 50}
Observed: {"hour": 5, "minute": 26, "second": 0}
